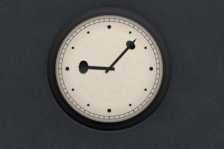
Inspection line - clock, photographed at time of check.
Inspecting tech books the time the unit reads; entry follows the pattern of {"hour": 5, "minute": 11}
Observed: {"hour": 9, "minute": 7}
